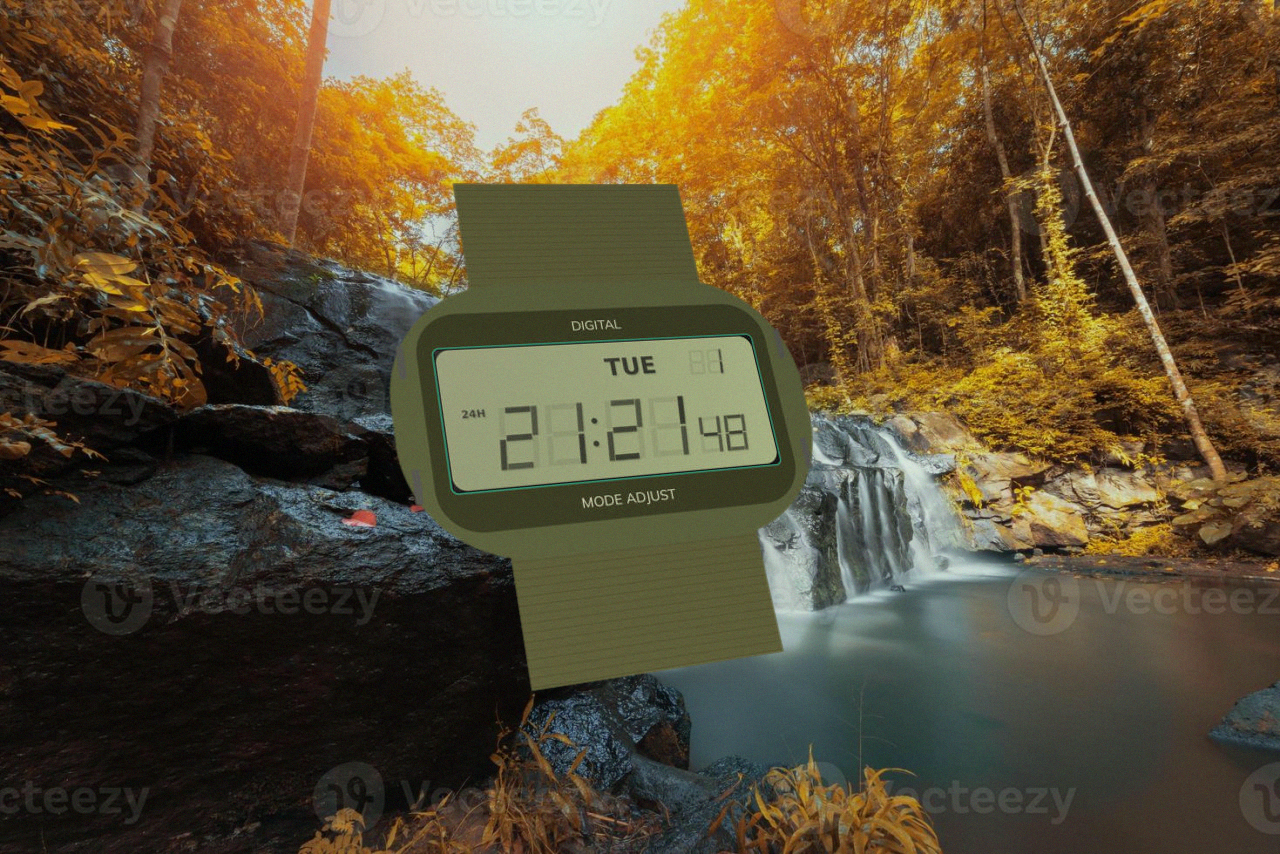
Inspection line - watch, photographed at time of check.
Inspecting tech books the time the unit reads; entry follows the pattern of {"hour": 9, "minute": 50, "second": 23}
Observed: {"hour": 21, "minute": 21, "second": 48}
